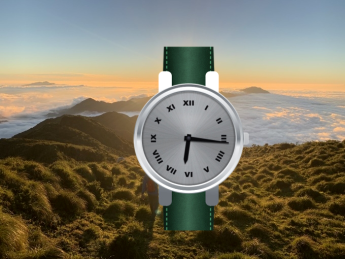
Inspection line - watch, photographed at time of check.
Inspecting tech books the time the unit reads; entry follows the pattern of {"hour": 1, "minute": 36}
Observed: {"hour": 6, "minute": 16}
